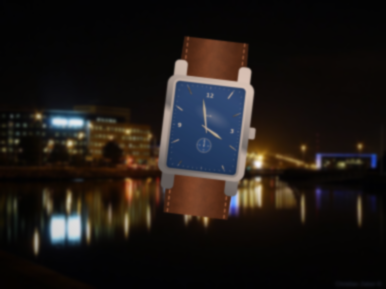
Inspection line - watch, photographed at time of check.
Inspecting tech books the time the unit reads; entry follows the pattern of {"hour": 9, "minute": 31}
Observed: {"hour": 3, "minute": 58}
